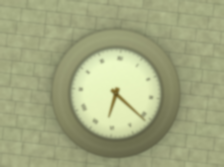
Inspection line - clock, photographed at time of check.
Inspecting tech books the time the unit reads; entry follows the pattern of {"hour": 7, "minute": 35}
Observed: {"hour": 6, "minute": 21}
